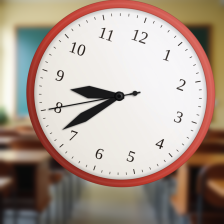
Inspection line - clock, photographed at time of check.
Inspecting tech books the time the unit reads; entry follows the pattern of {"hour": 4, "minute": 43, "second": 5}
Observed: {"hour": 8, "minute": 36, "second": 40}
